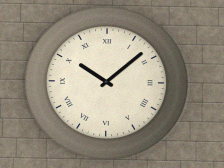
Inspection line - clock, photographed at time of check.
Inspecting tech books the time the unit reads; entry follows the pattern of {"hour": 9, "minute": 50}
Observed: {"hour": 10, "minute": 8}
